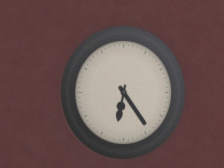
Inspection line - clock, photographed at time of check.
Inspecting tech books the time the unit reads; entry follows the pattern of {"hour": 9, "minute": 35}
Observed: {"hour": 6, "minute": 24}
